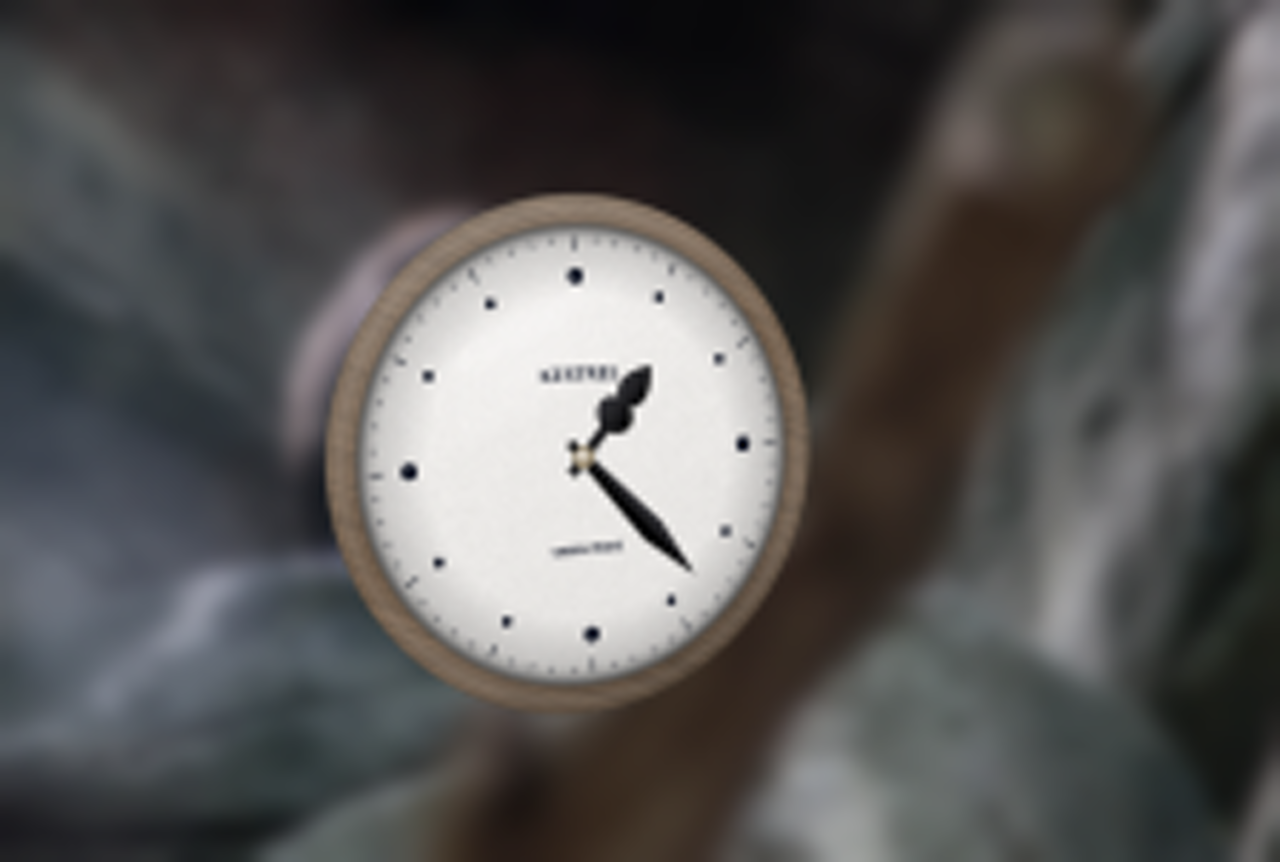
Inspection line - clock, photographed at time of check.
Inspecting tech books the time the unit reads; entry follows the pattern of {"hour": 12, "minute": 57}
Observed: {"hour": 1, "minute": 23}
